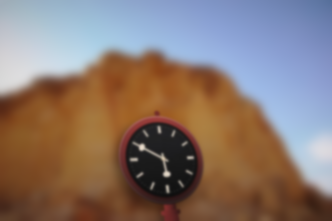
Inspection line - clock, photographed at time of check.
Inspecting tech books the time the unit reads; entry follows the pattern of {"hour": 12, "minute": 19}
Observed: {"hour": 5, "minute": 50}
